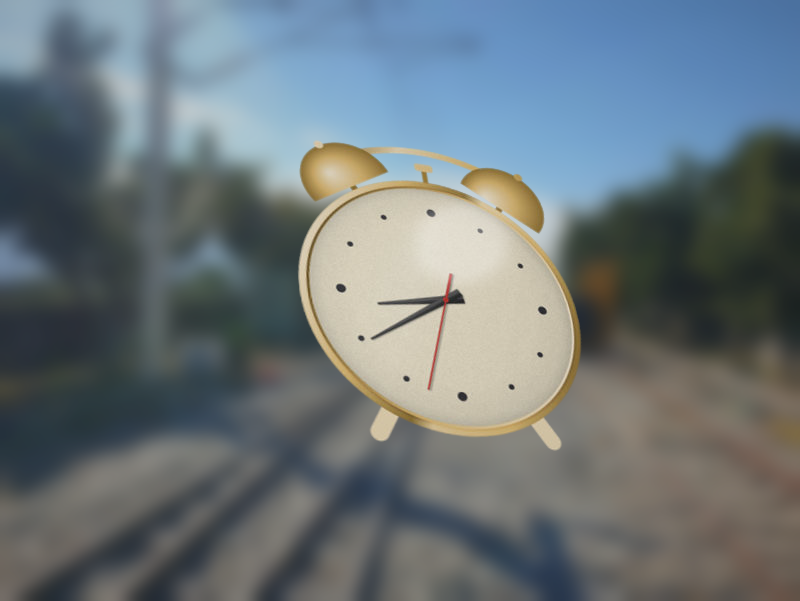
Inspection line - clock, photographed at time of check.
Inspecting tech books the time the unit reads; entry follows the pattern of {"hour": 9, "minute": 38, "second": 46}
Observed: {"hour": 8, "minute": 39, "second": 33}
